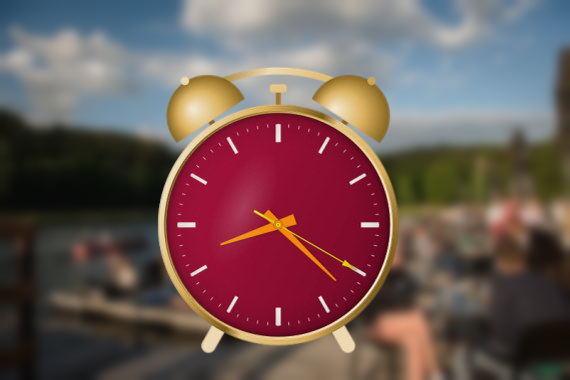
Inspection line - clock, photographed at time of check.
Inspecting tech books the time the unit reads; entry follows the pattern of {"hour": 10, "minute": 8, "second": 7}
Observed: {"hour": 8, "minute": 22, "second": 20}
